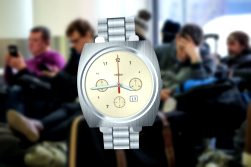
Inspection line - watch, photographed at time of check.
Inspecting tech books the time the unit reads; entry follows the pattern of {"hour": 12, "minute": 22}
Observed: {"hour": 3, "minute": 44}
